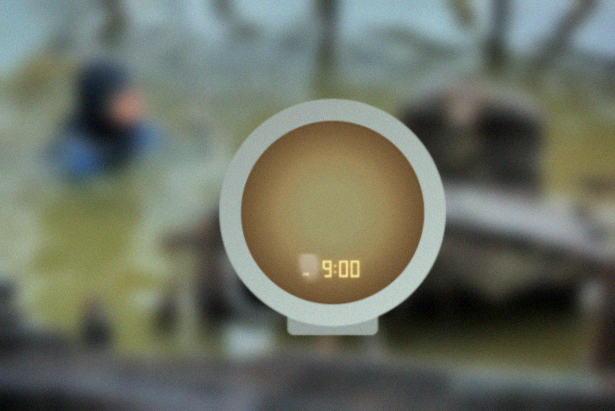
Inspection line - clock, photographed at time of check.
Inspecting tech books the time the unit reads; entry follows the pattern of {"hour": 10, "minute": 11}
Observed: {"hour": 9, "minute": 0}
